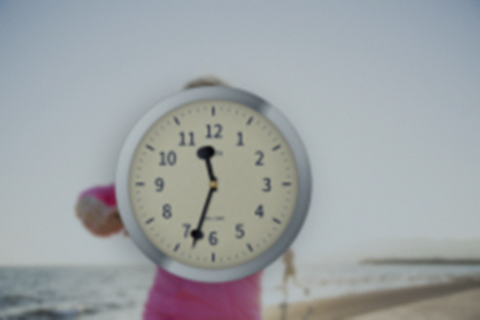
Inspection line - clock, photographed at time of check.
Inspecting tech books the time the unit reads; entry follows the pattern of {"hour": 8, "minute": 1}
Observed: {"hour": 11, "minute": 33}
